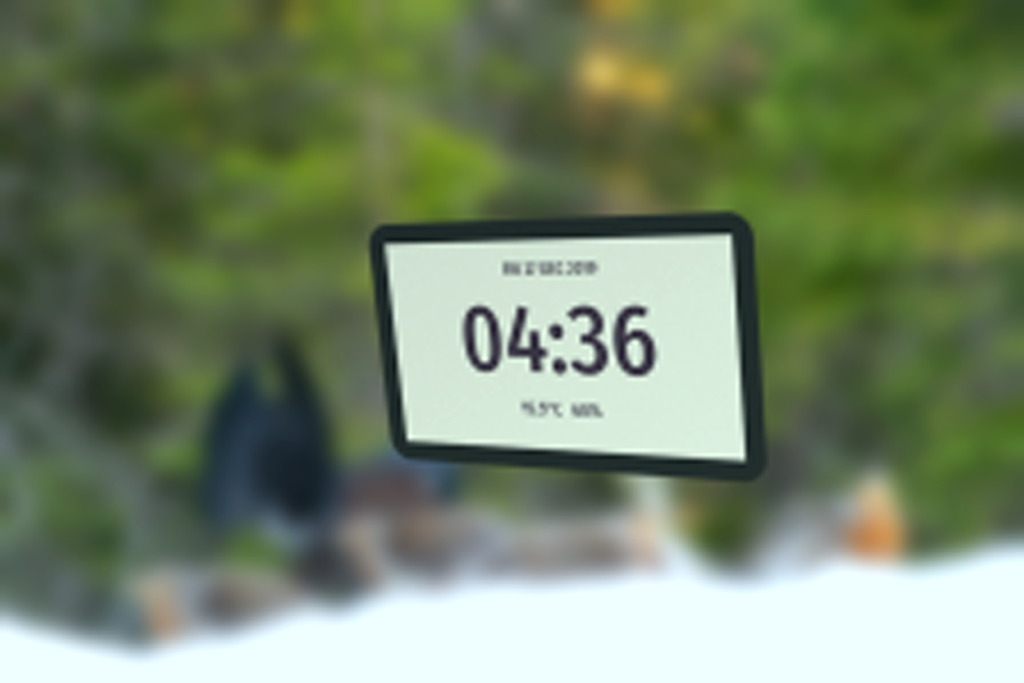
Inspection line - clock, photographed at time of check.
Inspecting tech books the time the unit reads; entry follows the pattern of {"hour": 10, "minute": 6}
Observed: {"hour": 4, "minute": 36}
